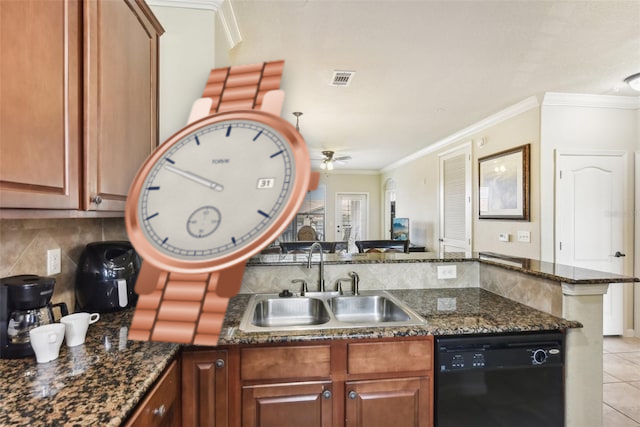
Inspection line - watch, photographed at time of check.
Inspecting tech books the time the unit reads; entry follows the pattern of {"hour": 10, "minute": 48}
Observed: {"hour": 9, "minute": 49}
